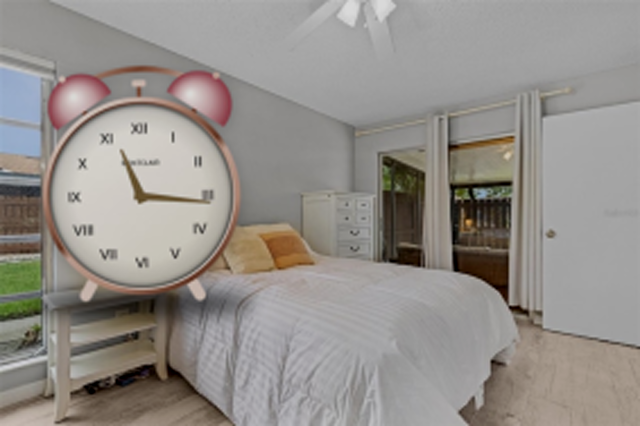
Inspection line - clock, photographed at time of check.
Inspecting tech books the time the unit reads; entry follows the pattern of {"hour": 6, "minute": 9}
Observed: {"hour": 11, "minute": 16}
